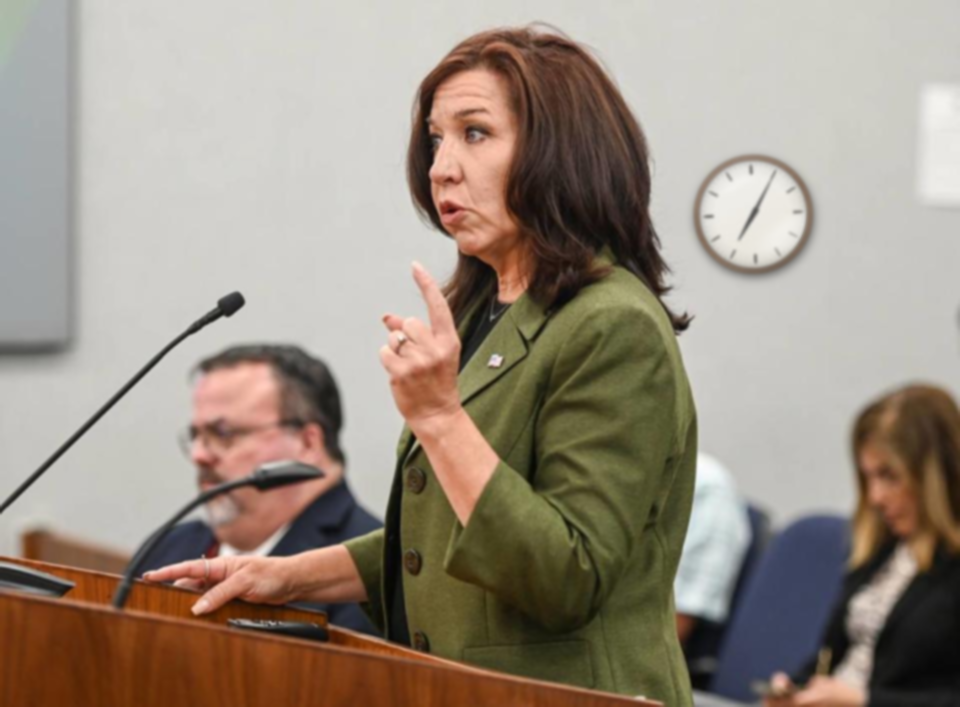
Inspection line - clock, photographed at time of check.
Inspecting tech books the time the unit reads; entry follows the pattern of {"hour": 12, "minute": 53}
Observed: {"hour": 7, "minute": 5}
